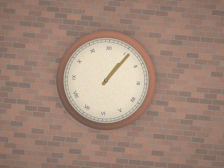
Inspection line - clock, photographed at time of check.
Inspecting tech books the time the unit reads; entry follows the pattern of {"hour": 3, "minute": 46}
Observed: {"hour": 1, "minute": 6}
